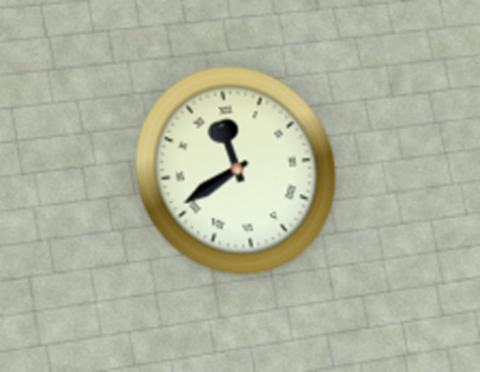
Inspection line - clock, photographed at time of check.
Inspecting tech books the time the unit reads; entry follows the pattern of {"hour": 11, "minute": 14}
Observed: {"hour": 11, "minute": 41}
